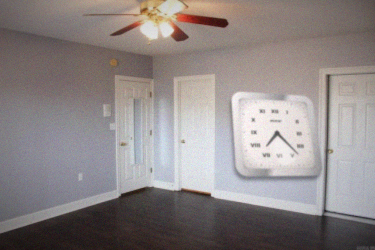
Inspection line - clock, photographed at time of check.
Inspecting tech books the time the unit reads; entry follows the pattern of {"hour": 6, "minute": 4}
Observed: {"hour": 7, "minute": 23}
